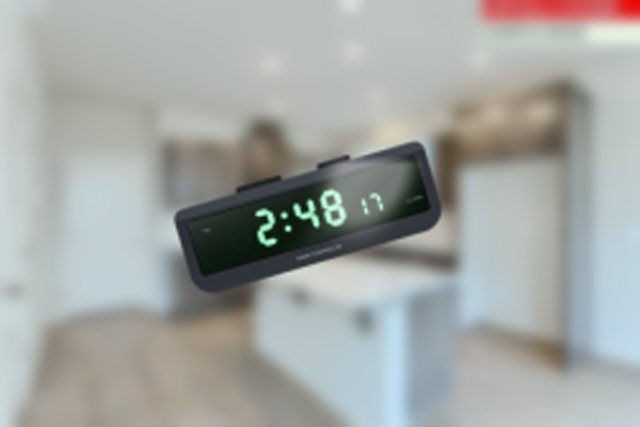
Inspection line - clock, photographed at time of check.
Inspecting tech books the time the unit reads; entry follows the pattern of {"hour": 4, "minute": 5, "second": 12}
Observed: {"hour": 2, "minute": 48, "second": 17}
